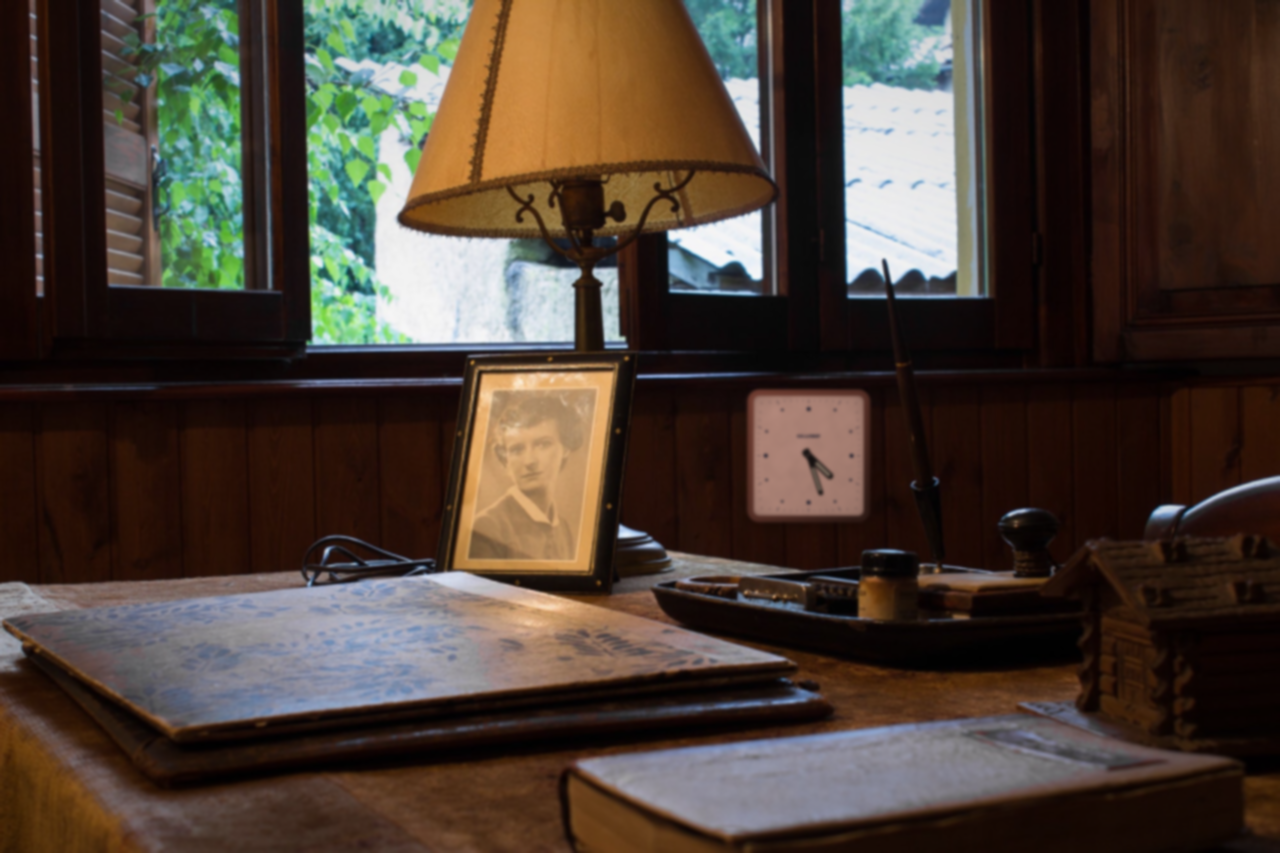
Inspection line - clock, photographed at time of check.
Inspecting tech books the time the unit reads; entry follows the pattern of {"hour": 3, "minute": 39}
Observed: {"hour": 4, "minute": 27}
